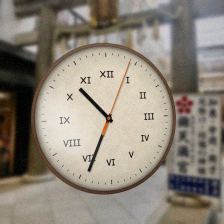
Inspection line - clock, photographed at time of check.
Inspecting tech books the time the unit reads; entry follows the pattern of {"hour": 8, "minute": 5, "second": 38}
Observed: {"hour": 10, "minute": 34, "second": 4}
